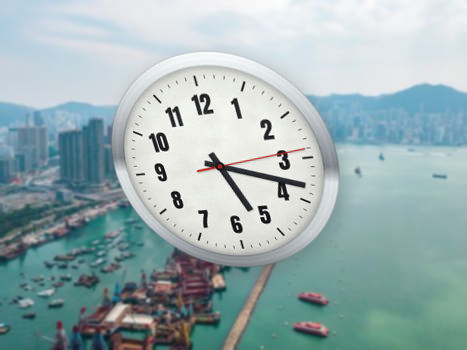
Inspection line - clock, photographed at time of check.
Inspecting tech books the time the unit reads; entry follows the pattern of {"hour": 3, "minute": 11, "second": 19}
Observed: {"hour": 5, "minute": 18, "second": 14}
